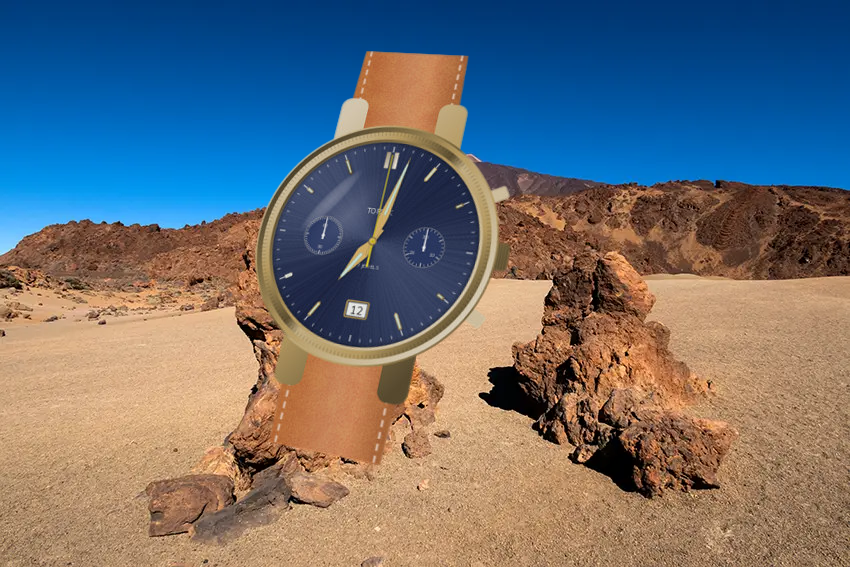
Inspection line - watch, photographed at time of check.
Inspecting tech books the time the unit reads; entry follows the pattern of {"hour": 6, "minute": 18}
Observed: {"hour": 7, "minute": 2}
